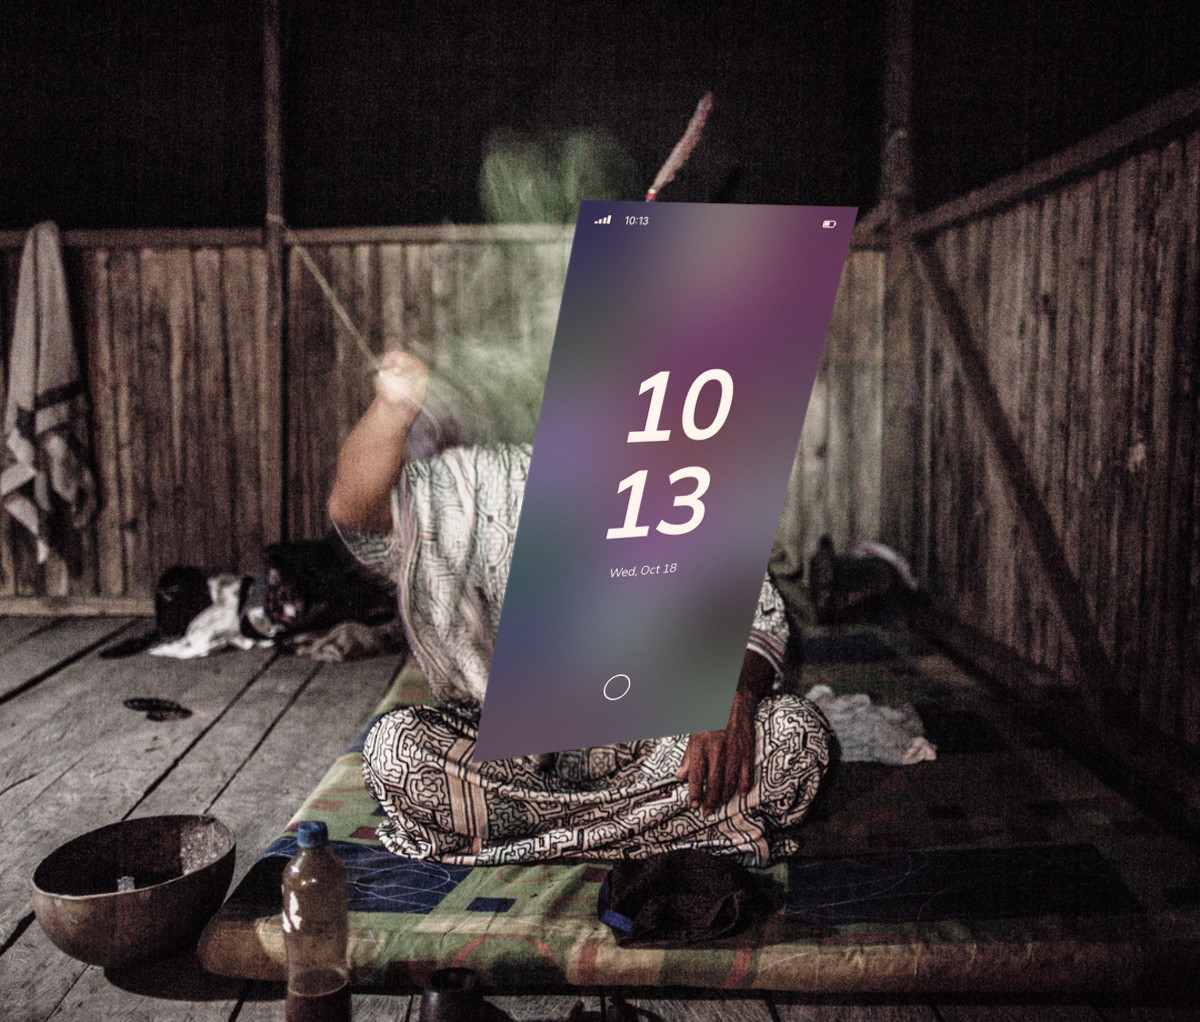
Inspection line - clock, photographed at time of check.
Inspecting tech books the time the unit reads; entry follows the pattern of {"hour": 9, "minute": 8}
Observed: {"hour": 10, "minute": 13}
